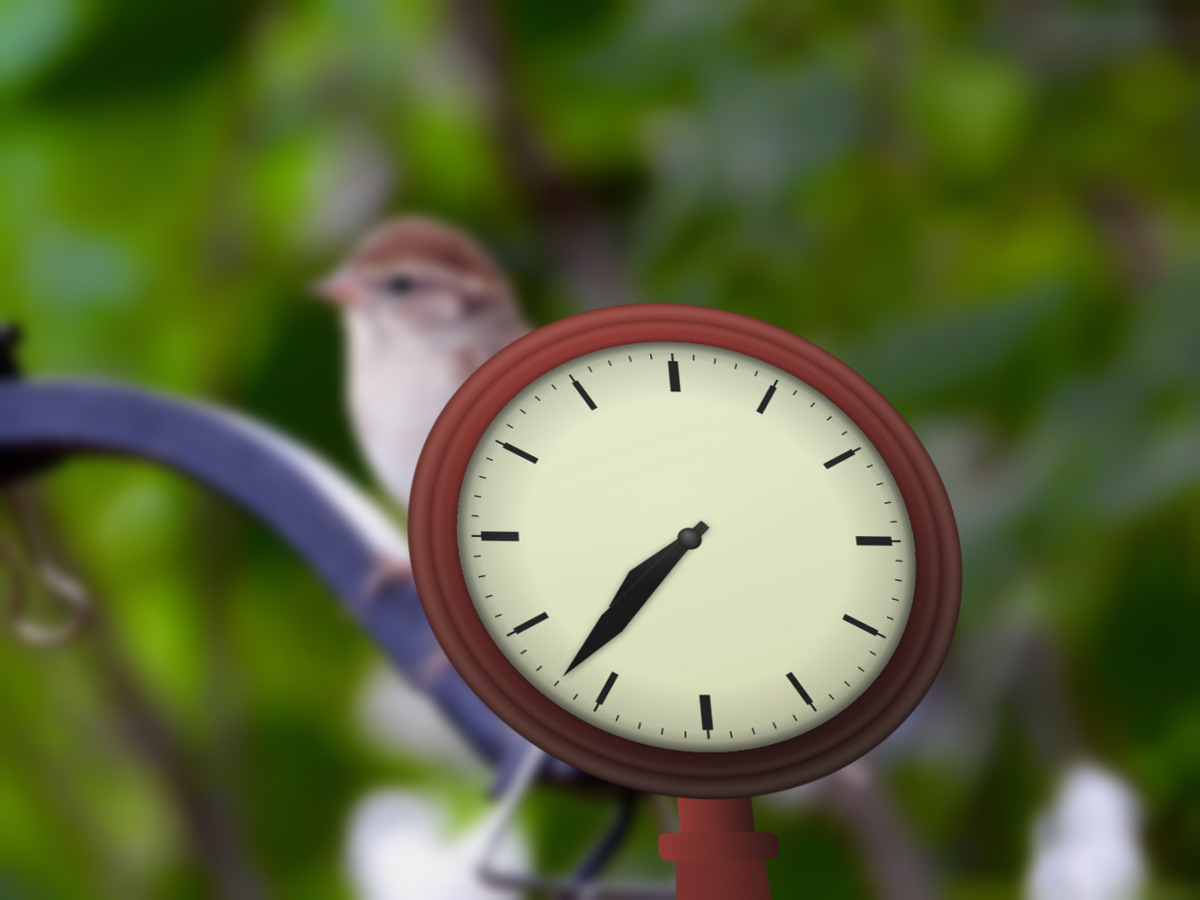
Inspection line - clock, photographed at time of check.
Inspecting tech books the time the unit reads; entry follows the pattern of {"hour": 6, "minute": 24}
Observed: {"hour": 7, "minute": 37}
